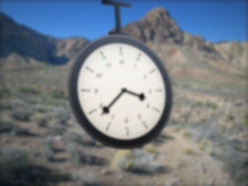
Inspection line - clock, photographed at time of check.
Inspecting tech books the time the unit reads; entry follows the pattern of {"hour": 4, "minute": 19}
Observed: {"hour": 3, "minute": 38}
